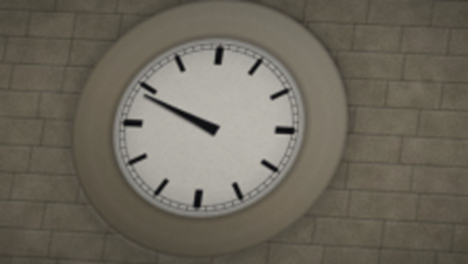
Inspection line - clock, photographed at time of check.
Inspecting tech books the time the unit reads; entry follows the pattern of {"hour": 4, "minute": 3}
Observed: {"hour": 9, "minute": 49}
